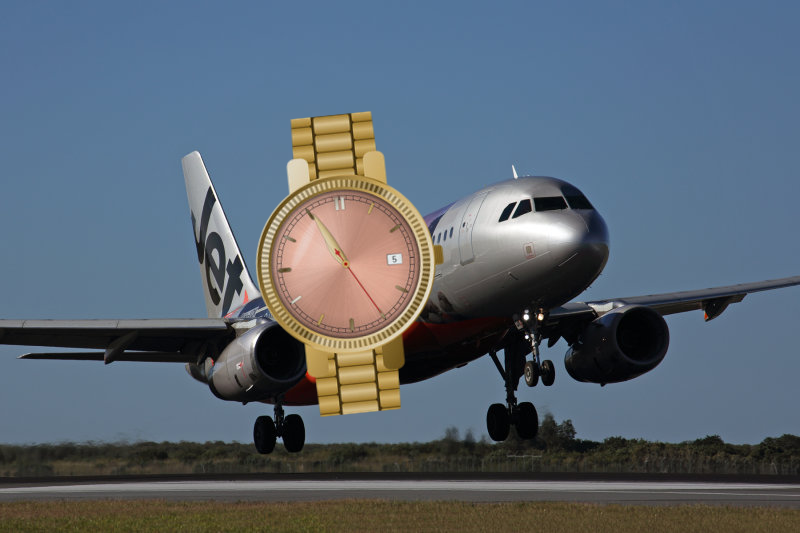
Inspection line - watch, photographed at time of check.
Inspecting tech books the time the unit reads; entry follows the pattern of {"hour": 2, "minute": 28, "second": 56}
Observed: {"hour": 10, "minute": 55, "second": 25}
